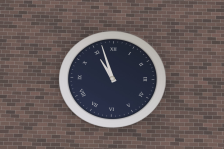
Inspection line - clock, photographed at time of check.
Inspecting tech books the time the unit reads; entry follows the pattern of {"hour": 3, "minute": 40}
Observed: {"hour": 10, "minute": 57}
